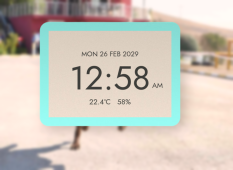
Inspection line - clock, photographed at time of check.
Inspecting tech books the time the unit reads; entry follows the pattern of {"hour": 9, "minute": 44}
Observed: {"hour": 12, "minute": 58}
